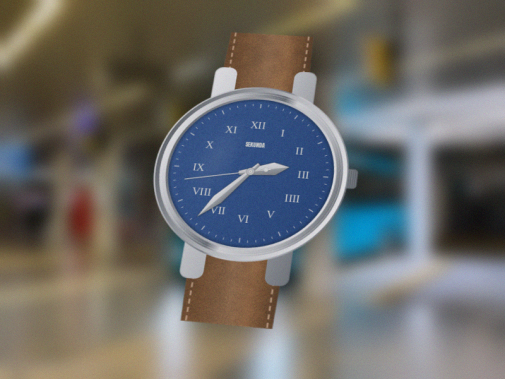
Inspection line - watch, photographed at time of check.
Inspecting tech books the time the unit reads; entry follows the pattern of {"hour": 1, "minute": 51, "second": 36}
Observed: {"hour": 2, "minute": 36, "second": 43}
